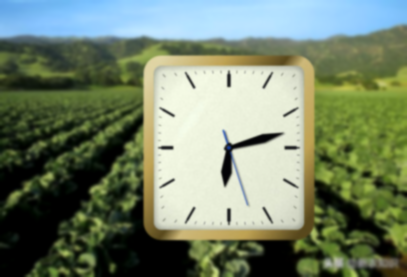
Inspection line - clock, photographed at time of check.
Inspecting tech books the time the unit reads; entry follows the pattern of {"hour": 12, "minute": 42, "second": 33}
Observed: {"hour": 6, "minute": 12, "second": 27}
